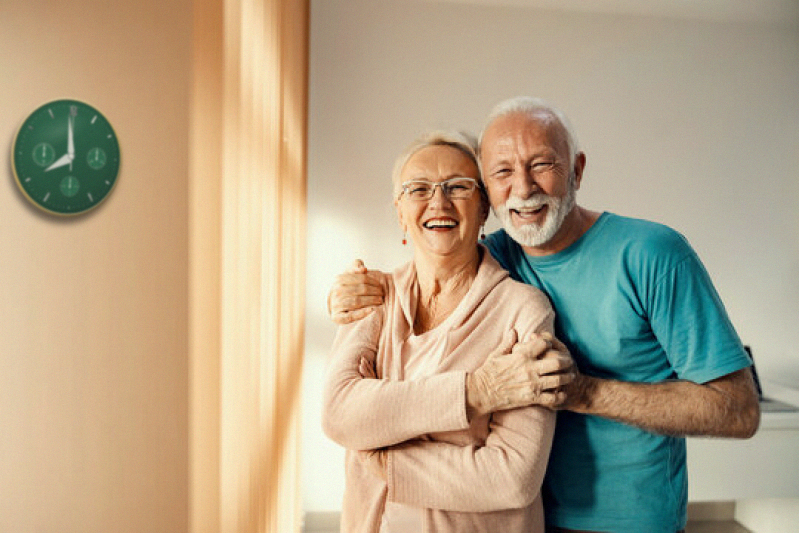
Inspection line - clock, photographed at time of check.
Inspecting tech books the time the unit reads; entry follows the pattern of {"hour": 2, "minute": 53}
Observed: {"hour": 7, "minute": 59}
